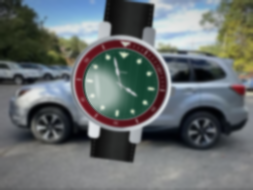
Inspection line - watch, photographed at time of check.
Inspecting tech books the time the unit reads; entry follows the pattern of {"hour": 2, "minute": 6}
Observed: {"hour": 3, "minute": 57}
